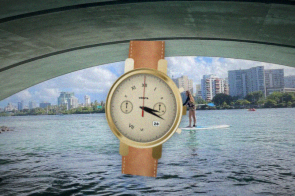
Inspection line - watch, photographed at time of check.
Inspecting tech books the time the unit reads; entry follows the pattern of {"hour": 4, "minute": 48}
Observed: {"hour": 3, "minute": 19}
